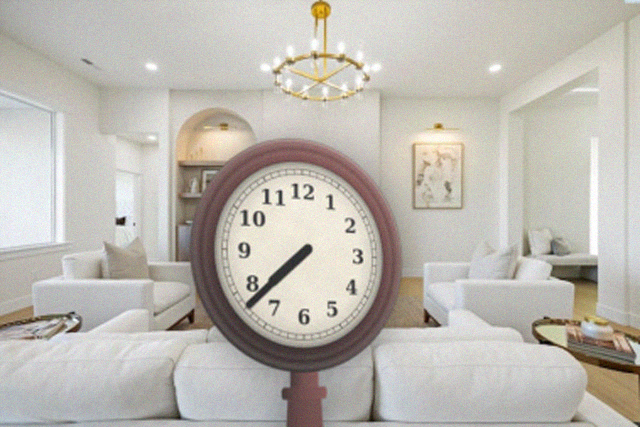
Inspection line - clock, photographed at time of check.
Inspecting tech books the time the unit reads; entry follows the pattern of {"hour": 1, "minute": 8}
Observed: {"hour": 7, "minute": 38}
